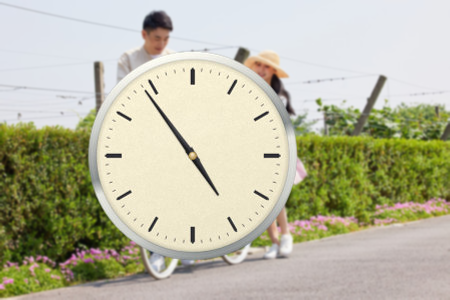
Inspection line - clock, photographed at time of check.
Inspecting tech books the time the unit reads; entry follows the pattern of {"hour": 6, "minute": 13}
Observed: {"hour": 4, "minute": 54}
